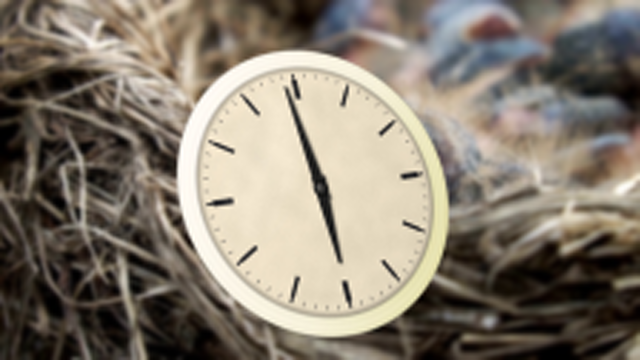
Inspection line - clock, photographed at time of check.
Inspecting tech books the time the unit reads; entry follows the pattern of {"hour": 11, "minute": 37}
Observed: {"hour": 5, "minute": 59}
